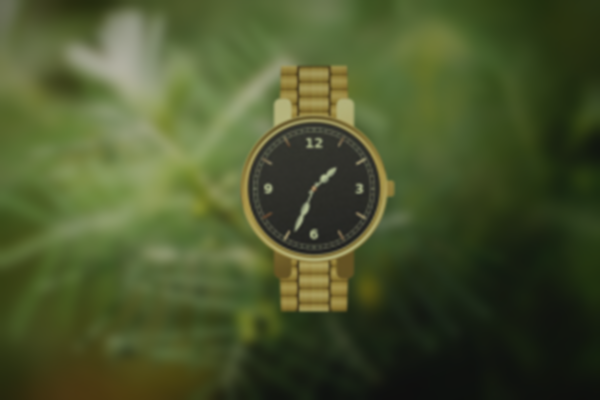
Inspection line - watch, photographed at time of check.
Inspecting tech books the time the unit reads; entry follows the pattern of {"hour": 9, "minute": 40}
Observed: {"hour": 1, "minute": 34}
